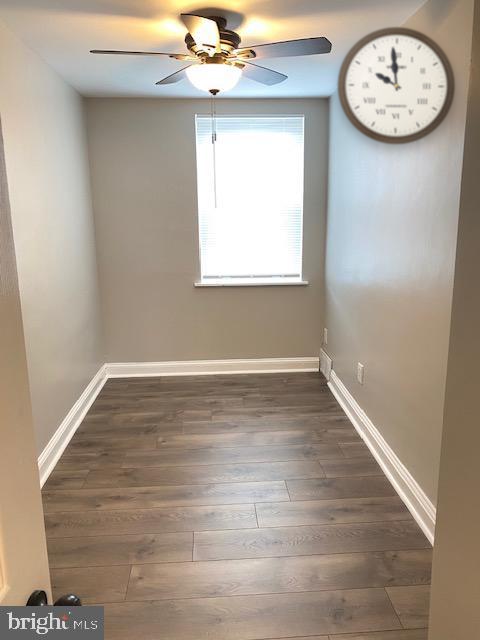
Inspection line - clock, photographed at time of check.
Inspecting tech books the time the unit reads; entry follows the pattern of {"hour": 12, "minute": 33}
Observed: {"hour": 9, "minute": 59}
